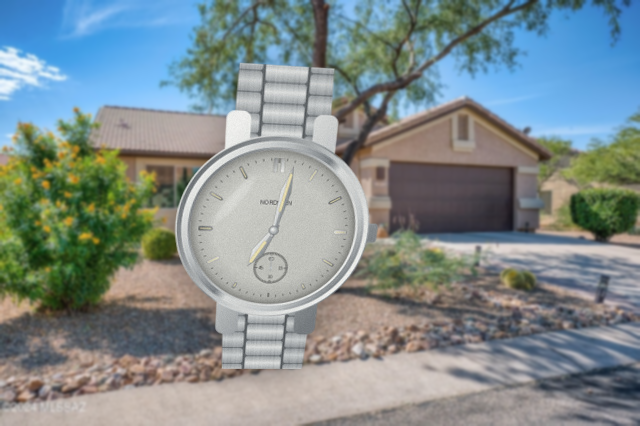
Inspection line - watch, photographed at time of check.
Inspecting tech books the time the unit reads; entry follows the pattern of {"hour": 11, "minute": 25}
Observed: {"hour": 7, "minute": 2}
